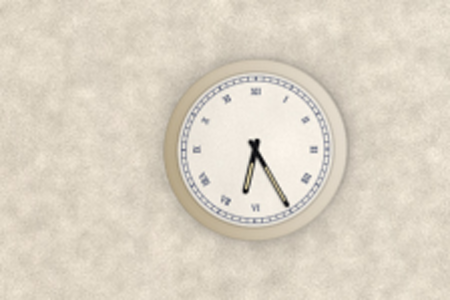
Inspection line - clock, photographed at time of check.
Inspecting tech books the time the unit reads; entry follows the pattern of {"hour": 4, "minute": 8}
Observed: {"hour": 6, "minute": 25}
